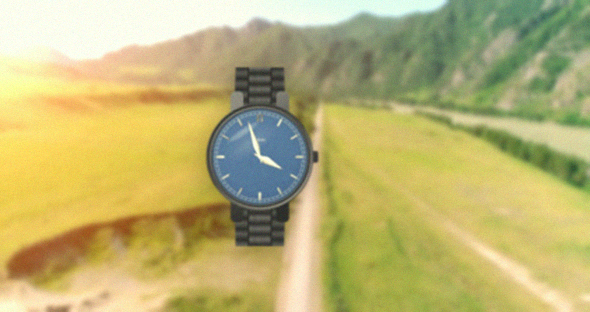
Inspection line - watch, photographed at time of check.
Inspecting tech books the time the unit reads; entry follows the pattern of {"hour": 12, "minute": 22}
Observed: {"hour": 3, "minute": 57}
